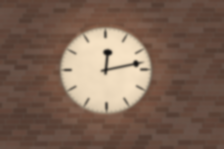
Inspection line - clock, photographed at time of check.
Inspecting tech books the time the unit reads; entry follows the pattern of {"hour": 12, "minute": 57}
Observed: {"hour": 12, "minute": 13}
